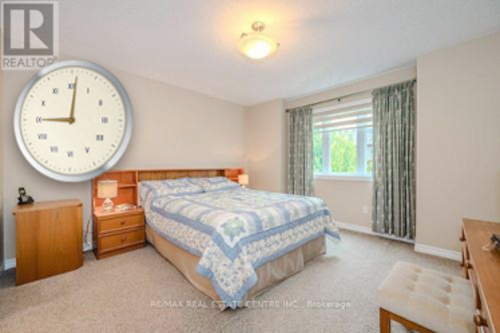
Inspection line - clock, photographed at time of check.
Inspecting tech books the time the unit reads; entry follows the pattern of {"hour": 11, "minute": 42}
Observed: {"hour": 9, "minute": 1}
